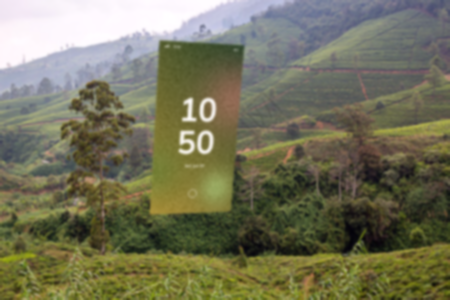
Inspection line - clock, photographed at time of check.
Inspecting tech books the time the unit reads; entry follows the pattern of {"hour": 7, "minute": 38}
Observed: {"hour": 10, "minute": 50}
